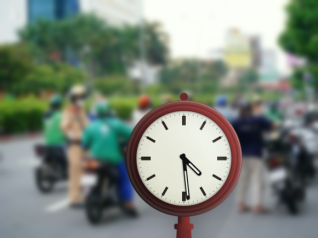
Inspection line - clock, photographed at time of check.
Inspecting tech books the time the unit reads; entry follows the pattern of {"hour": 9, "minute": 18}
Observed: {"hour": 4, "minute": 29}
